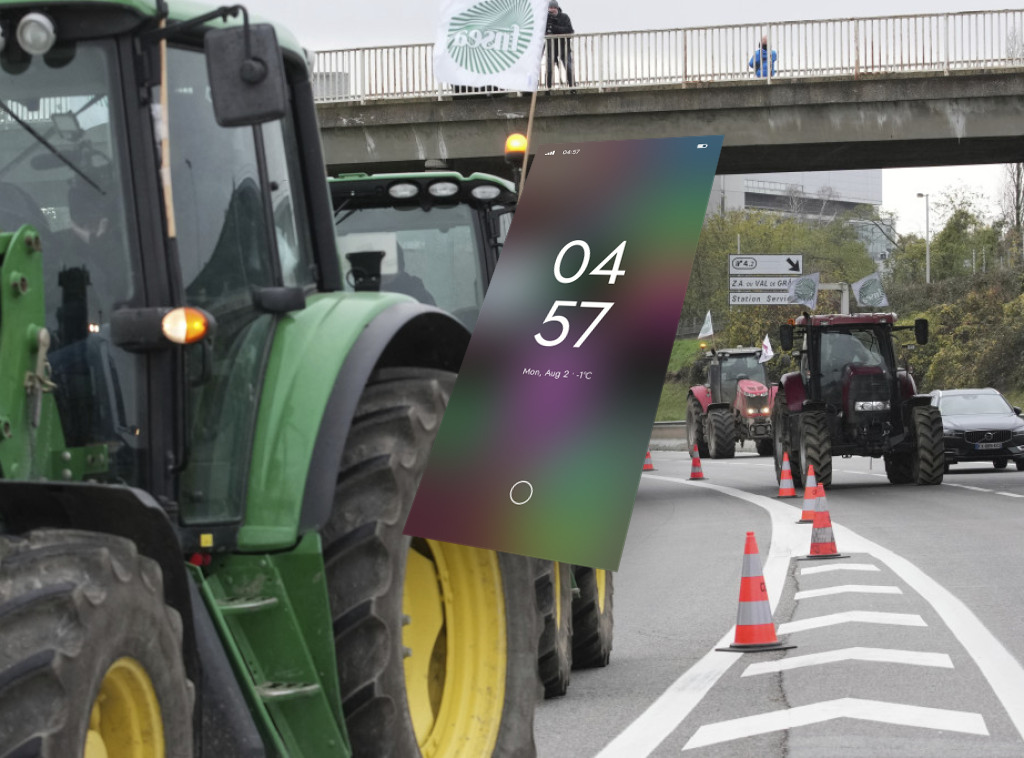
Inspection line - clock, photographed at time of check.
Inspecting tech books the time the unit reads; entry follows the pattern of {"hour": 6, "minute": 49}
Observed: {"hour": 4, "minute": 57}
